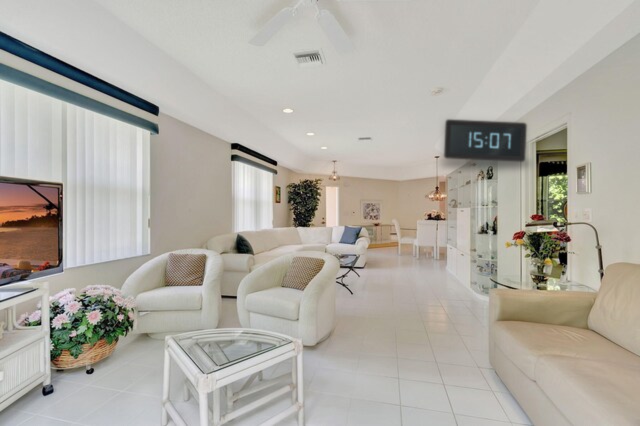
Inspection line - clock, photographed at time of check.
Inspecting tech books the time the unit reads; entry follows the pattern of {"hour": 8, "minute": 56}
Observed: {"hour": 15, "minute": 7}
